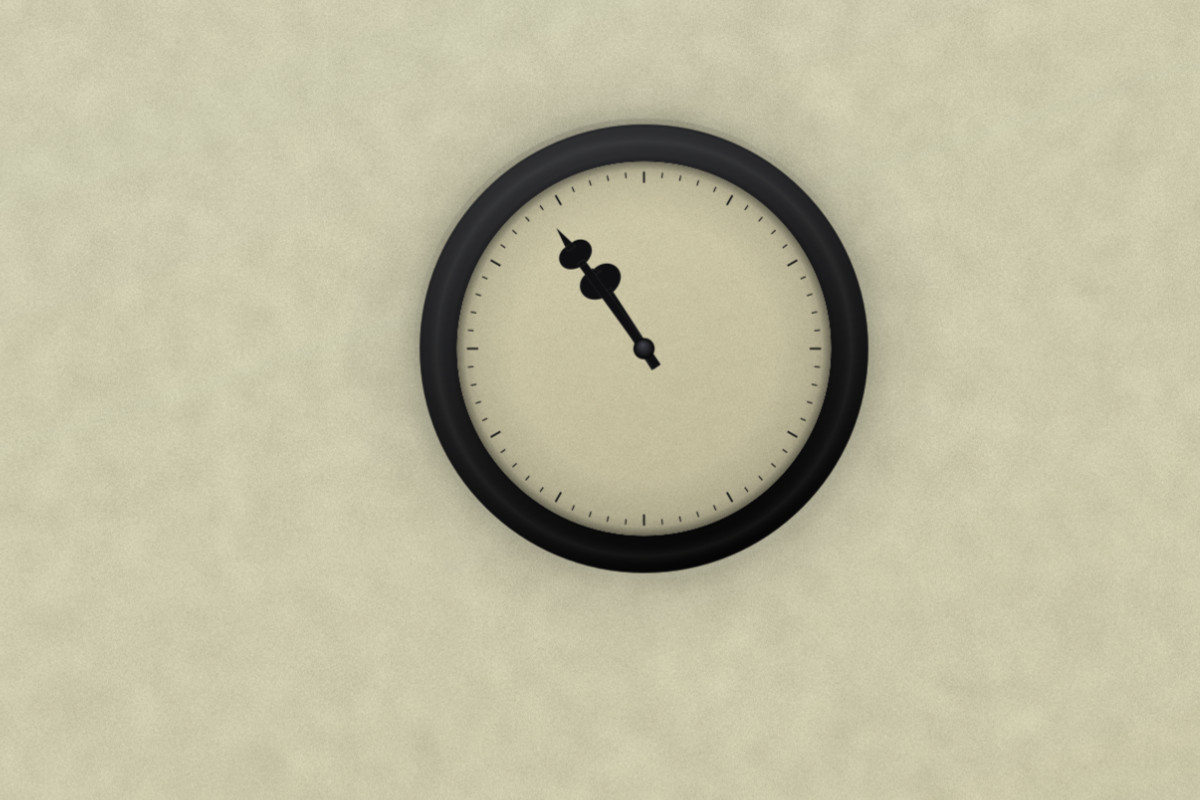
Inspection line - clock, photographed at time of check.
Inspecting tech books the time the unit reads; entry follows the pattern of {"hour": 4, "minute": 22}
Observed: {"hour": 10, "minute": 54}
